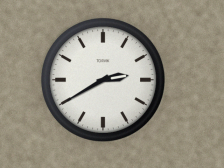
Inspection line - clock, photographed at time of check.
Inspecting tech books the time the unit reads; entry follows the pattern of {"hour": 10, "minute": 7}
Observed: {"hour": 2, "minute": 40}
